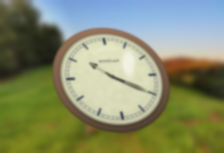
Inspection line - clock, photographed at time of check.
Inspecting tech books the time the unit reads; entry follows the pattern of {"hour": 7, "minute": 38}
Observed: {"hour": 10, "minute": 20}
